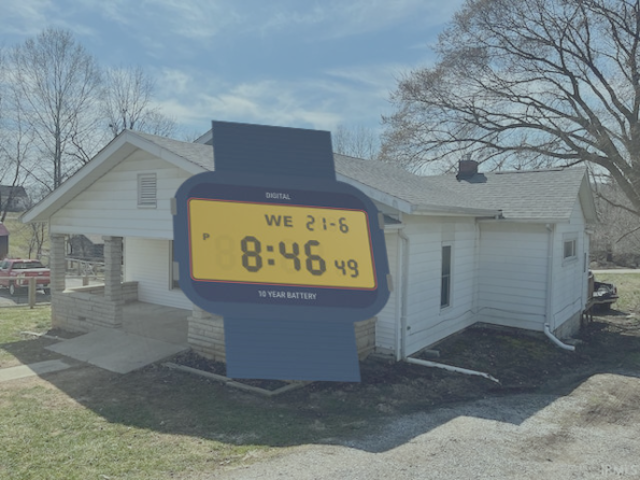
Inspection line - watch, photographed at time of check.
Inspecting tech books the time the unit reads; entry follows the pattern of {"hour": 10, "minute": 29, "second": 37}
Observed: {"hour": 8, "minute": 46, "second": 49}
